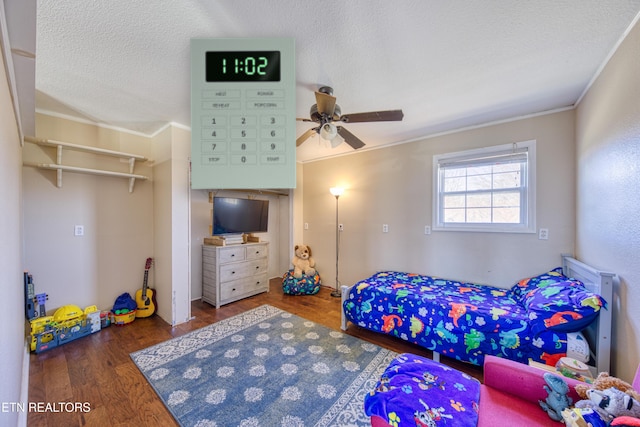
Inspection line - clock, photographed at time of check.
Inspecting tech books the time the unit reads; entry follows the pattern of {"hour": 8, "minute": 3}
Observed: {"hour": 11, "minute": 2}
